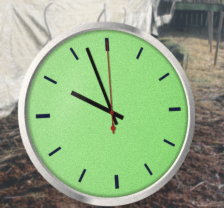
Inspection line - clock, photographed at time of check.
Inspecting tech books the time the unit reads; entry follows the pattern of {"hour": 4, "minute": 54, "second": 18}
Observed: {"hour": 9, "minute": 57, "second": 0}
